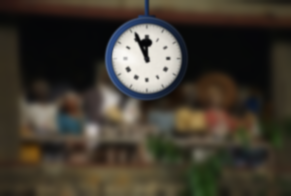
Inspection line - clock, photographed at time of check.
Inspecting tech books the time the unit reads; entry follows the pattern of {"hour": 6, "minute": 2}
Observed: {"hour": 11, "minute": 56}
